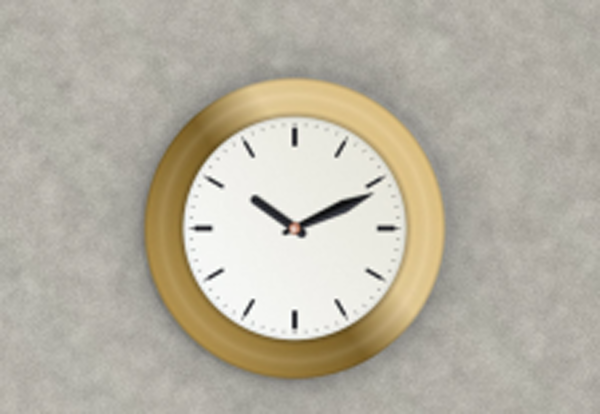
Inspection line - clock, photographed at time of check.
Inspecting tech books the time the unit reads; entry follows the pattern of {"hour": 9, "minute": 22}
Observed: {"hour": 10, "minute": 11}
